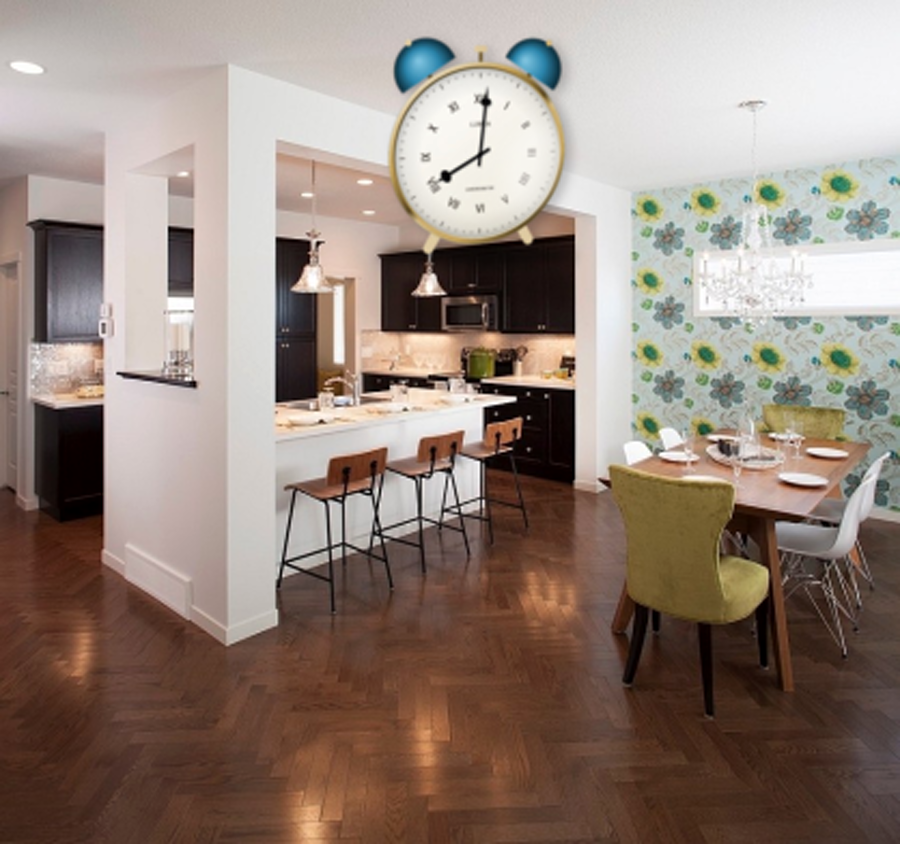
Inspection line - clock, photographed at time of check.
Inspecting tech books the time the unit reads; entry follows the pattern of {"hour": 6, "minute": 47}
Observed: {"hour": 8, "minute": 1}
